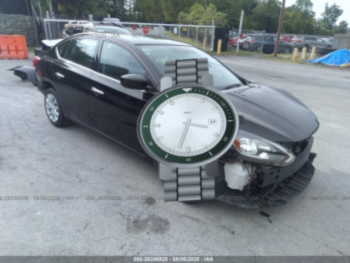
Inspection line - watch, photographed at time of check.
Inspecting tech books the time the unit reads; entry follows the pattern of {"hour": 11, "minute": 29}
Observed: {"hour": 3, "minute": 33}
